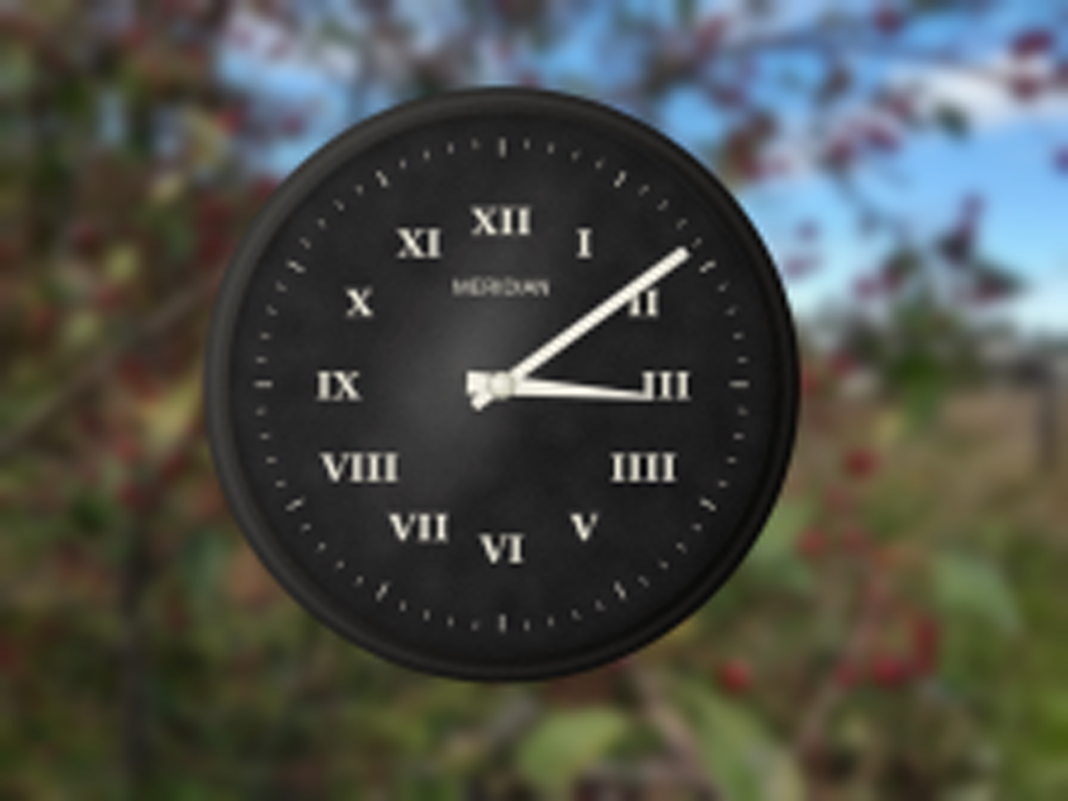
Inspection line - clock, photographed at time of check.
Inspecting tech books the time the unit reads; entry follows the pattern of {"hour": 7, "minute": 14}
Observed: {"hour": 3, "minute": 9}
